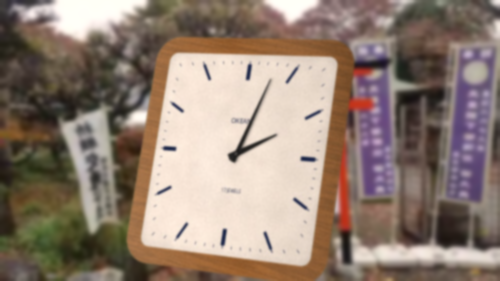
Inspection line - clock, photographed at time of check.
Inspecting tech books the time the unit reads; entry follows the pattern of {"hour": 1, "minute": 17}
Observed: {"hour": 2, "minute": 3}
